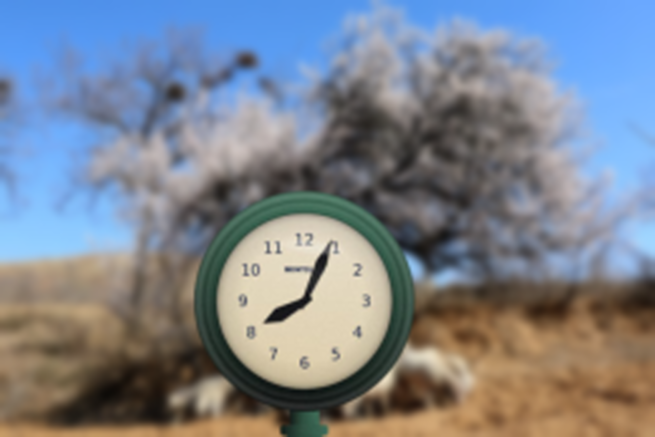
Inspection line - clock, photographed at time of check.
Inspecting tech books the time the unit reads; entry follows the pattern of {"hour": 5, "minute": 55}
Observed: {"hour": 8, "minute": 4}
